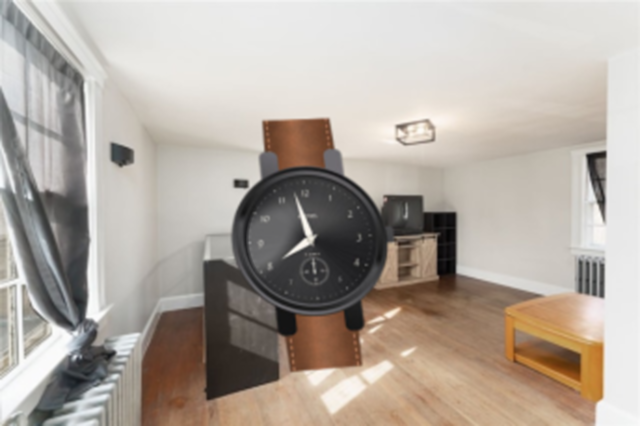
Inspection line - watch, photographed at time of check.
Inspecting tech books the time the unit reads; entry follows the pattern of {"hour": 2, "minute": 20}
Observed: {"hour": 7, "minute": 58}
